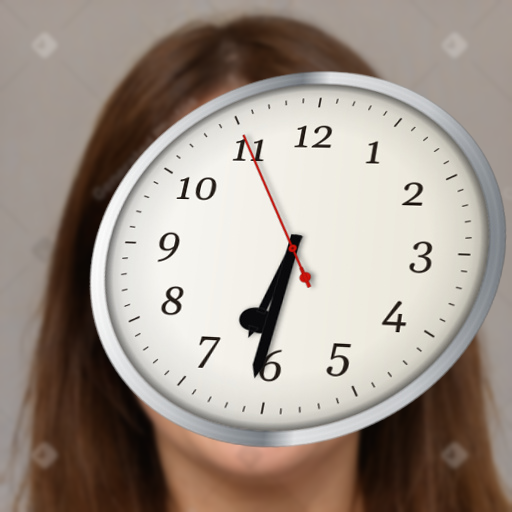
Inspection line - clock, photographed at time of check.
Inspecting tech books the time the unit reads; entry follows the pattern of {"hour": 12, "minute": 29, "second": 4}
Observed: {"hour": 6, "minute": 30, "second": 55}
